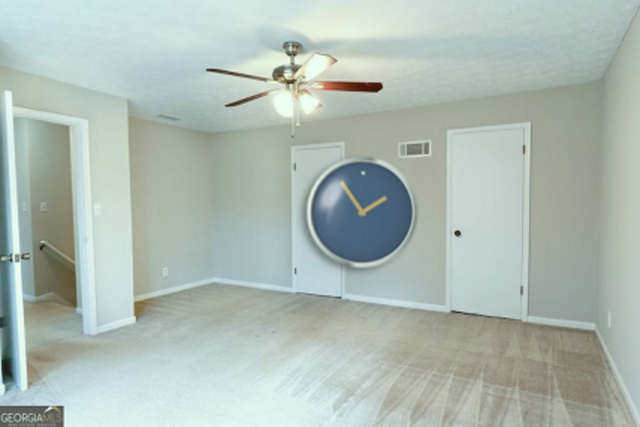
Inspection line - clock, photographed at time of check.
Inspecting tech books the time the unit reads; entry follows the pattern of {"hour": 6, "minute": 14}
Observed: {"hour": 1, "minute": 54}
